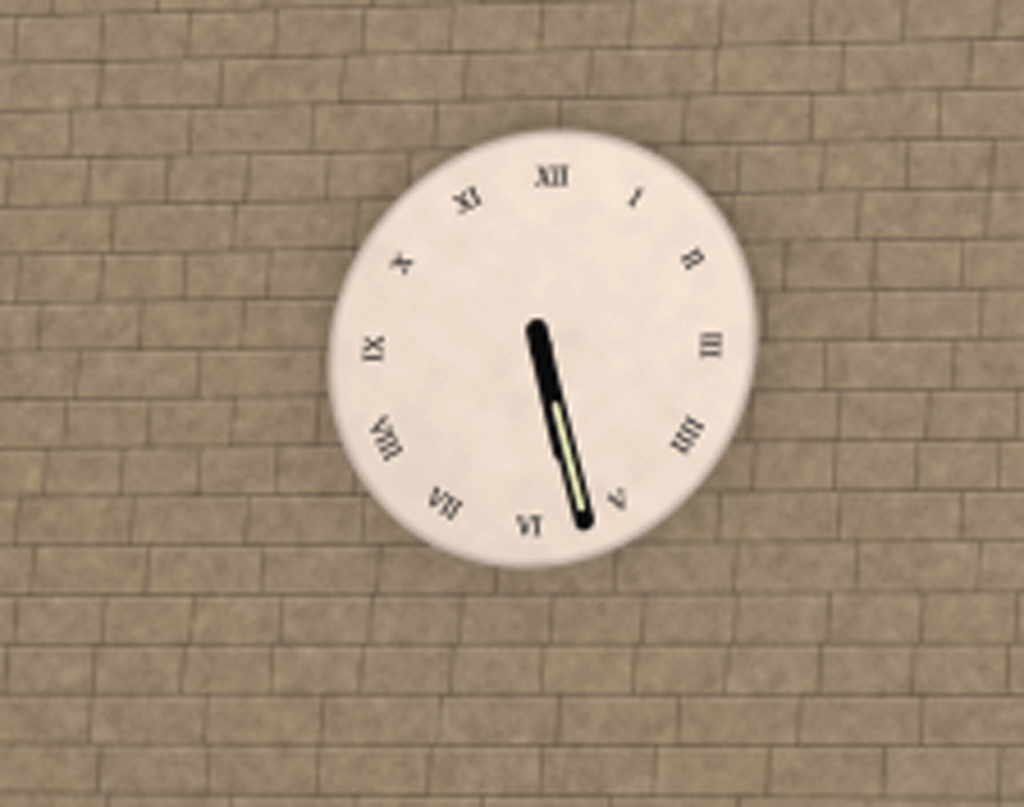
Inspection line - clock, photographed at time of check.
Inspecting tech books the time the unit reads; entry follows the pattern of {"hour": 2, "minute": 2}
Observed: {"hour": 5, "minute": 27}
